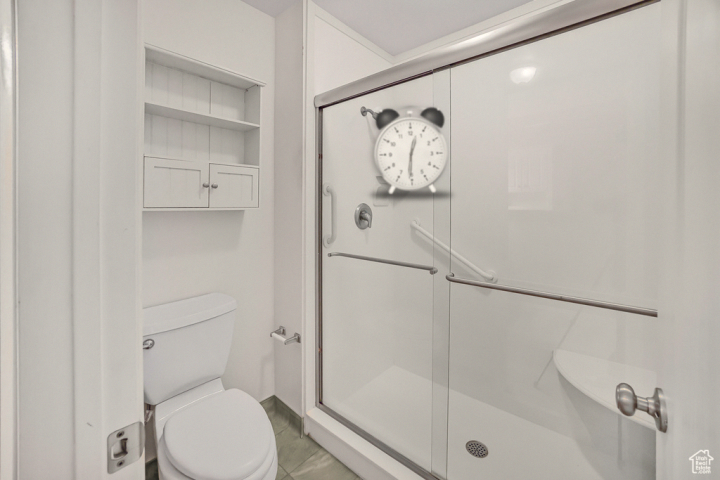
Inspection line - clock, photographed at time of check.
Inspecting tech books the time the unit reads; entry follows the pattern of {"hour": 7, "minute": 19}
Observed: {"hour": 12, "minute": 31}
